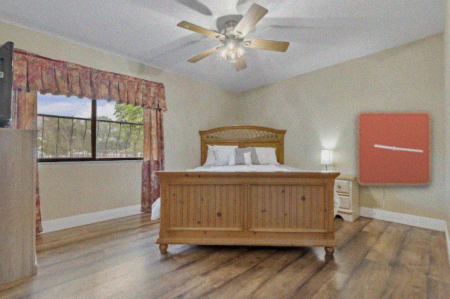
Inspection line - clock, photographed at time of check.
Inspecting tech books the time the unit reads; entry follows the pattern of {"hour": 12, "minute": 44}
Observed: {"hour": 9, "minute": 16}
